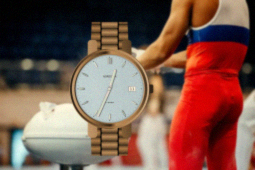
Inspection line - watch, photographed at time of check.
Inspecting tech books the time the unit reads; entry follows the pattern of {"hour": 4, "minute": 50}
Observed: {"hour": 12, "minute": 34}
